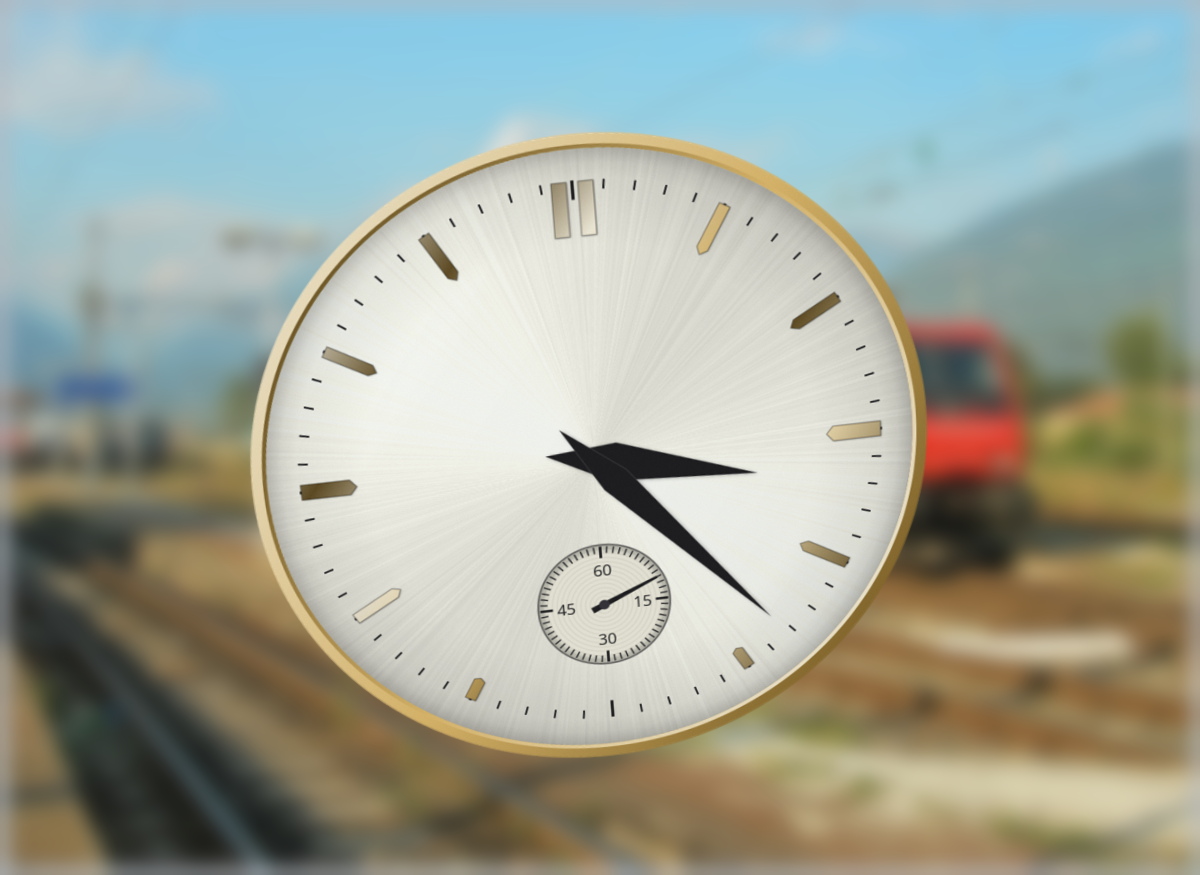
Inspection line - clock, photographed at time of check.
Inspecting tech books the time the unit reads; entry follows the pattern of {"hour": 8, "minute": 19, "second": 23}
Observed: {"hour": 3, "minute": 23, "second": 11}
